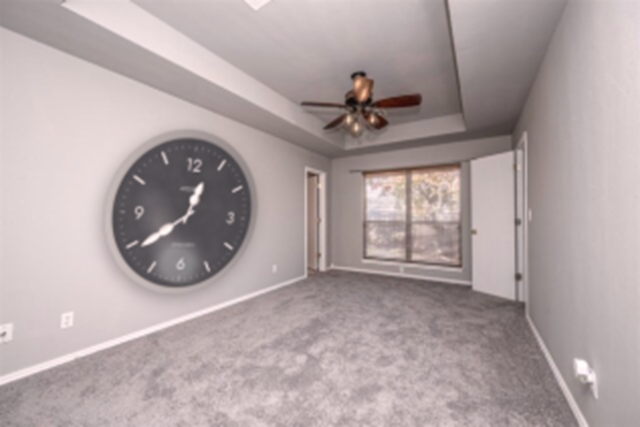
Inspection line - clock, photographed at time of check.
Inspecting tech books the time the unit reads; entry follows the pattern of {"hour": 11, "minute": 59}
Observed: {"hour": 12, "minute": 39}
